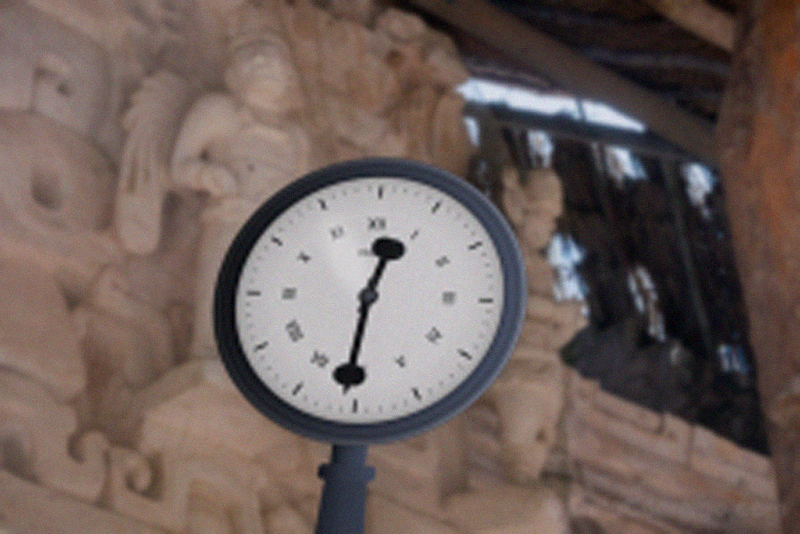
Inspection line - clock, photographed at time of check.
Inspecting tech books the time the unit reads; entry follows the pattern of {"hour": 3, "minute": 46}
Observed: {"hour": 12, "minute": 31}
